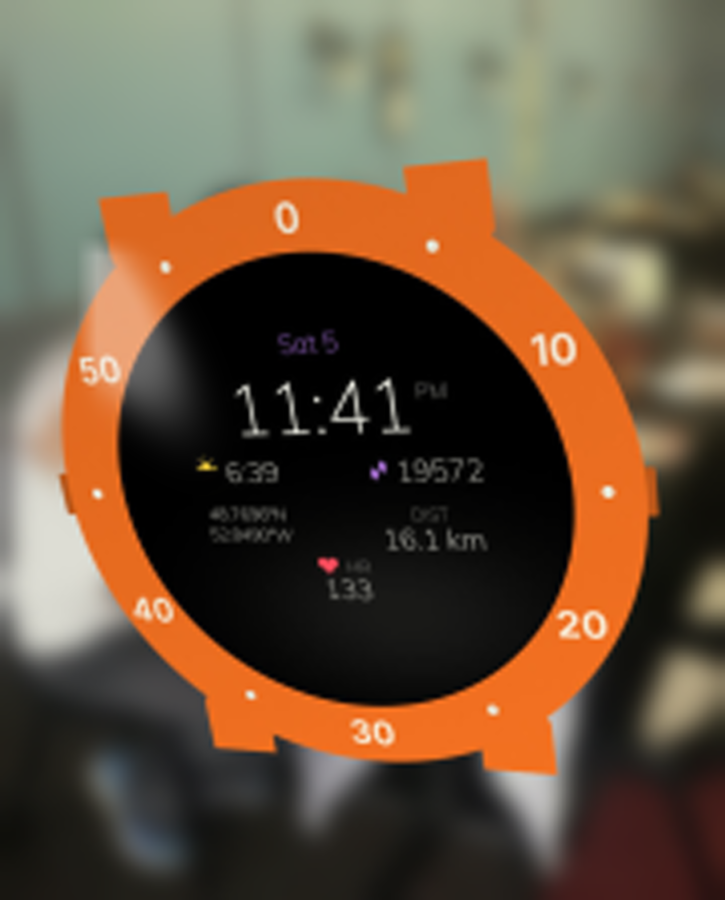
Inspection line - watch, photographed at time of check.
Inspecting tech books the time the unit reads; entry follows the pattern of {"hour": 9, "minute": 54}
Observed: {"hour": 11, "minute": 41}
